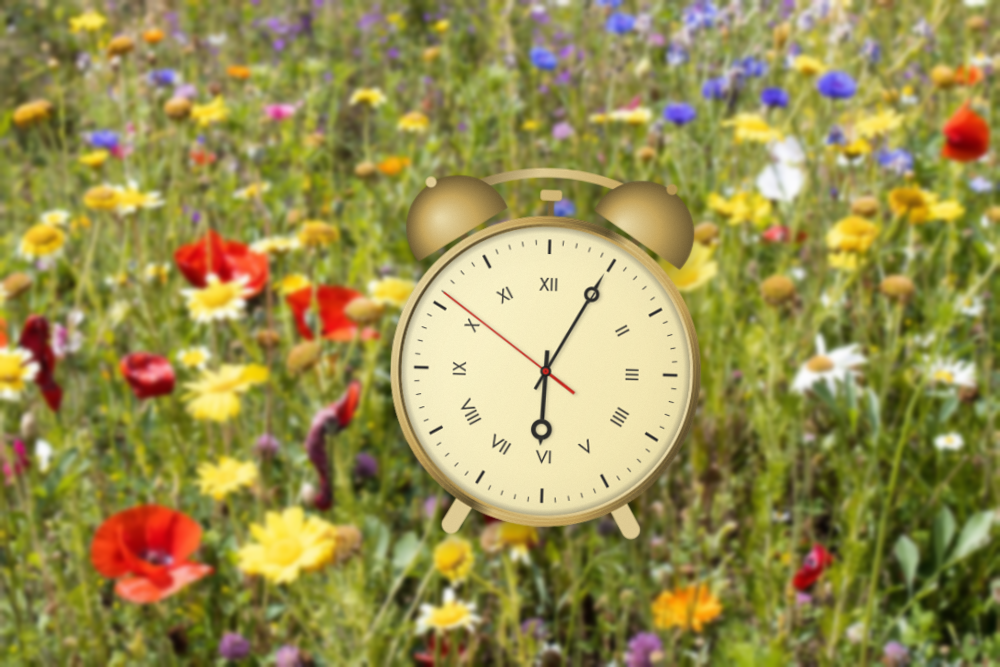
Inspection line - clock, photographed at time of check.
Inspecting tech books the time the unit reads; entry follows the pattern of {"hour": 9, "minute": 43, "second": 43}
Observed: {"hour": 6, "minute": 4, "second": 51}
